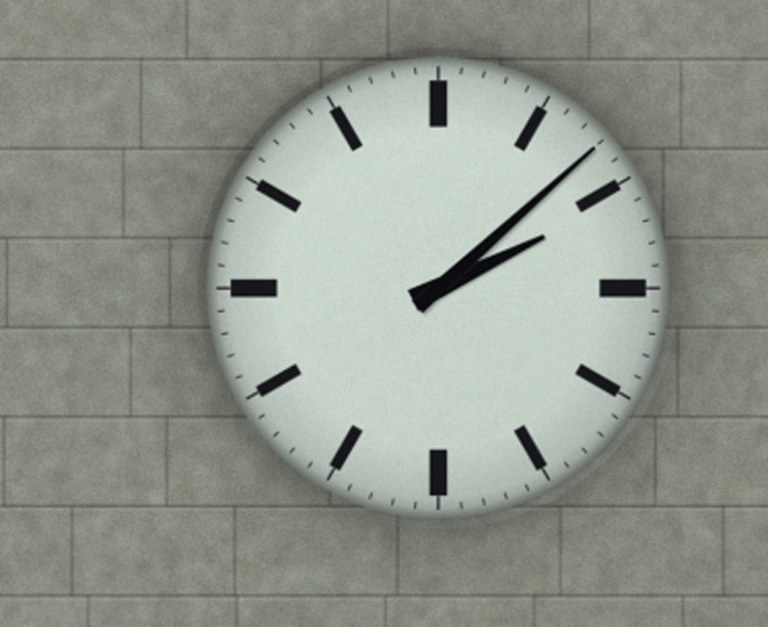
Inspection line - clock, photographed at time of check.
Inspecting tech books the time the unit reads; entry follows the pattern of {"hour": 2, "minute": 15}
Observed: {"hour": 2, "minute": 8}
